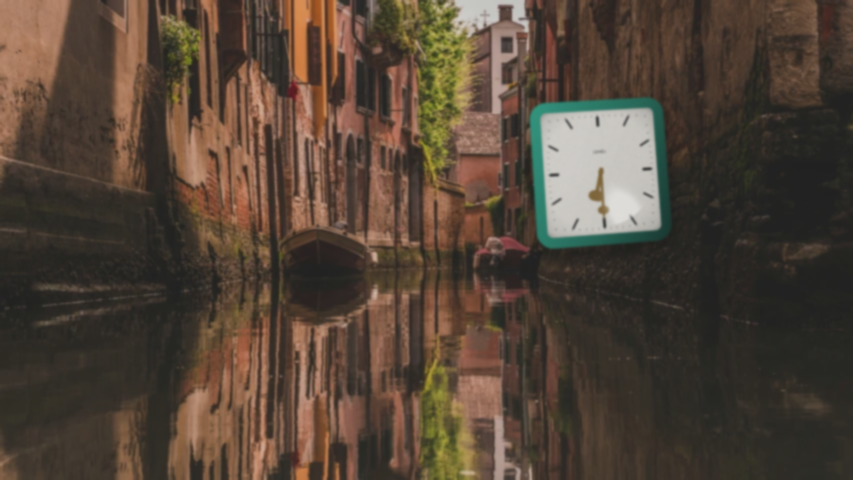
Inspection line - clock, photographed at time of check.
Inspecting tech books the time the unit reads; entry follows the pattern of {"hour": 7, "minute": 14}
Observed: {"hour": 6, "minute": 30}
